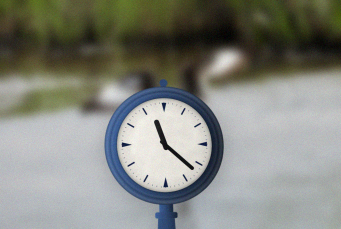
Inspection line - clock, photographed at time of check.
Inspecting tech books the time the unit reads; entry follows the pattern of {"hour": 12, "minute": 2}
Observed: {"hour": 11, "minute": 22}
